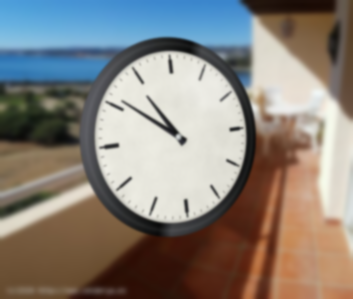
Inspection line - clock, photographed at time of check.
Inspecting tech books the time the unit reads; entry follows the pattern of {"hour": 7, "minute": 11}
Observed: {"hour": 10, "minute": 51}
